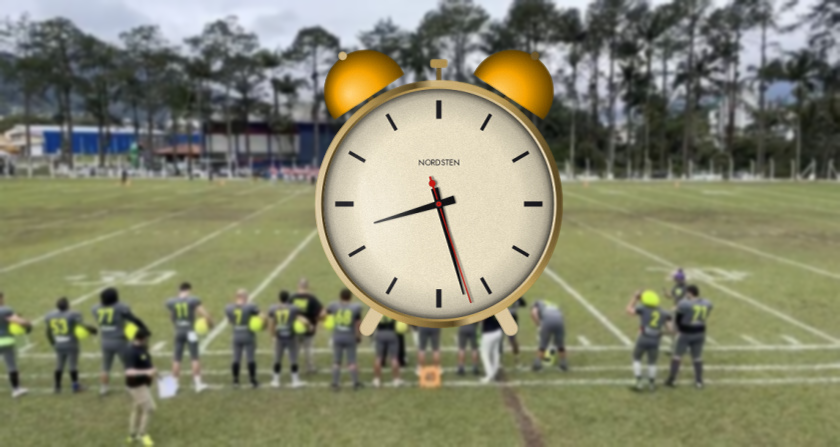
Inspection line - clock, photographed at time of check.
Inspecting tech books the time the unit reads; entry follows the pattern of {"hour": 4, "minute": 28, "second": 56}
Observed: {"hour": 8, "minute": 27, "second": 27}
